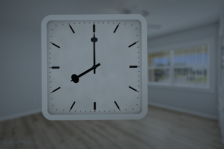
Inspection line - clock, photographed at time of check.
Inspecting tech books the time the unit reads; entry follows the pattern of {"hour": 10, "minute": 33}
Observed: {"hour": 8, "minute": 0}
